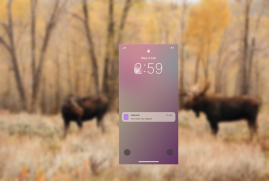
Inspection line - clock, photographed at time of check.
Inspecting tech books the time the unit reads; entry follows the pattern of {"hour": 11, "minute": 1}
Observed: {"hour": 2, "minute": 59}
